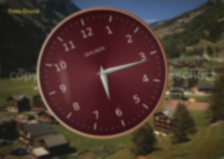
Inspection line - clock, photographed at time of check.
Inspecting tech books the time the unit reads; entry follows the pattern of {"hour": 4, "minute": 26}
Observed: {"hour": 6, "minute": 16}
